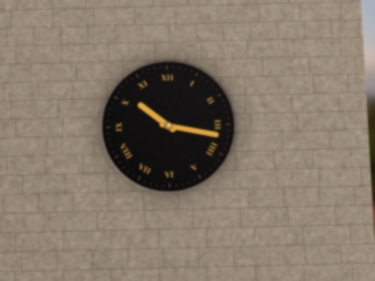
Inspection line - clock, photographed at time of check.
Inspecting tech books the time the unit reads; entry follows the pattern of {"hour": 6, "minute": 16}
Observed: {"hour": 10, "minute": 17}
